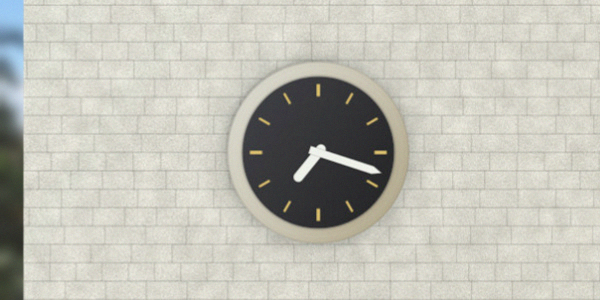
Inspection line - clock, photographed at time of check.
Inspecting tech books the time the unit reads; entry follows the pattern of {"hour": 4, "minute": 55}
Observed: {"hour": 7, "minute": 18}
